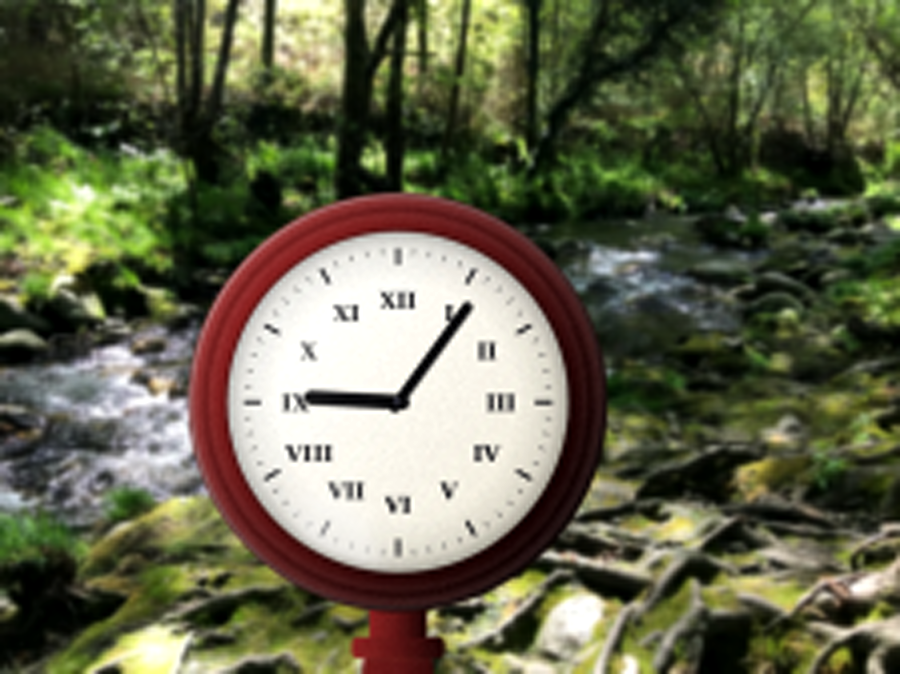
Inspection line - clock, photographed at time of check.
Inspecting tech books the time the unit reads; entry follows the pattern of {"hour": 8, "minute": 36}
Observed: {"hour": 9, "minute": 6}
